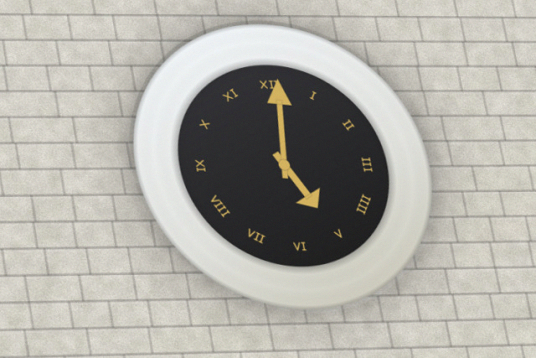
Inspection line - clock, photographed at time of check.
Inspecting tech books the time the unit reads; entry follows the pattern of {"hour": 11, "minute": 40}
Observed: {"hour": 5, "minute": 1}
